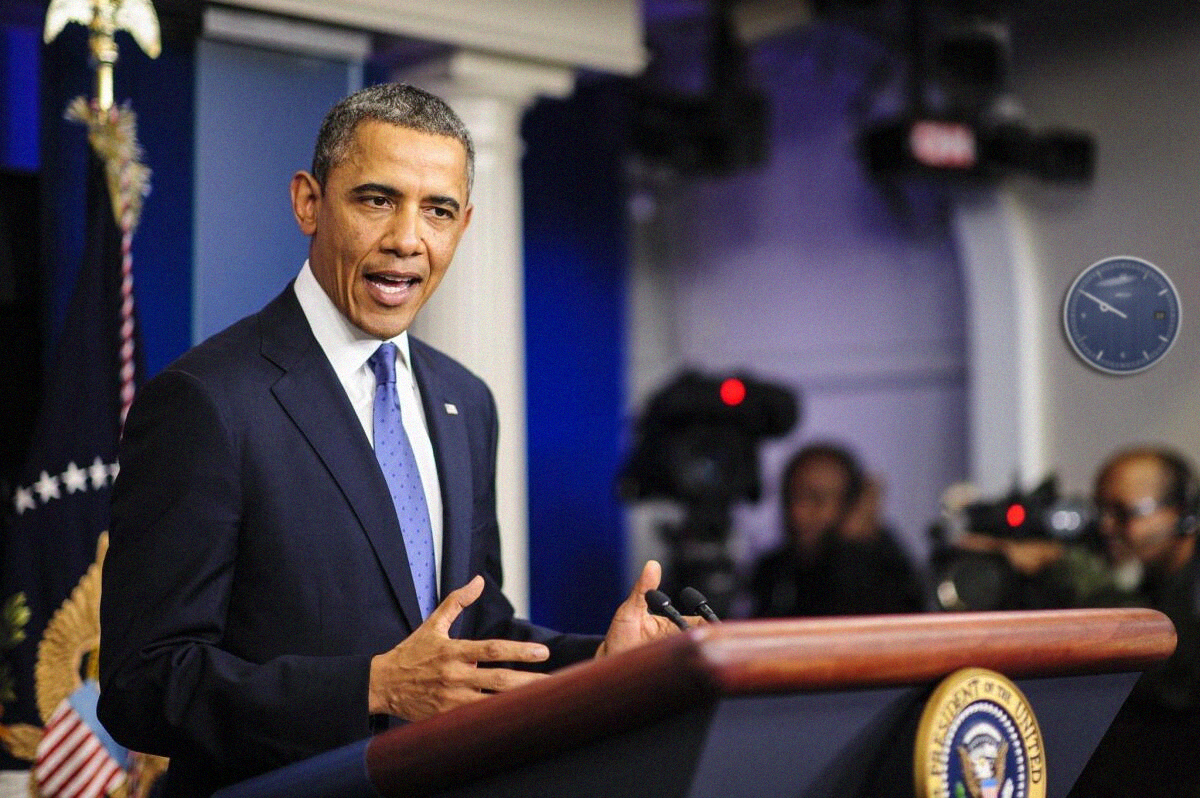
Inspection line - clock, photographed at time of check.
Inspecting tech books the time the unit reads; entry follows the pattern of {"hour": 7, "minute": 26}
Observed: {"hour": 9, "minute": 50}
